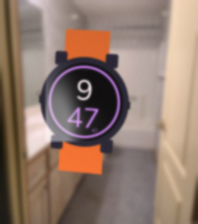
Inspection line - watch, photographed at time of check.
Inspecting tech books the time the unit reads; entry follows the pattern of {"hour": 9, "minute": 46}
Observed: {"hour": 9, "minute": 47}
